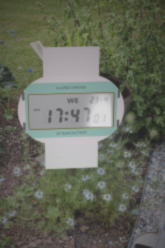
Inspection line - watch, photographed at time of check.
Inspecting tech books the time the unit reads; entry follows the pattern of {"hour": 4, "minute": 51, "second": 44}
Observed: {"hour": 17, "minute": 47, "second": 1}
